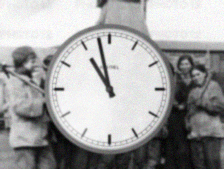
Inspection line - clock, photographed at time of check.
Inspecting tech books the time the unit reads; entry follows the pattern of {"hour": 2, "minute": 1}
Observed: {"hour": 10, "minute": 58}
